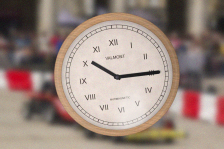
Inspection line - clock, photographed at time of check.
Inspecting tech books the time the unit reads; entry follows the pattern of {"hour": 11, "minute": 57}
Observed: {"hour": 10, "minute": 15}
